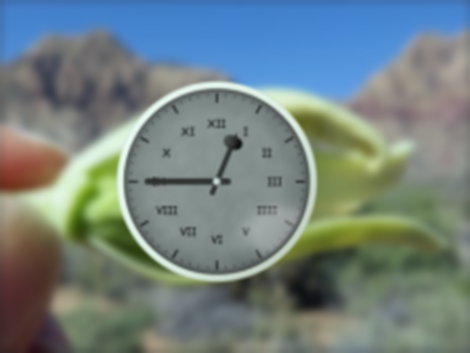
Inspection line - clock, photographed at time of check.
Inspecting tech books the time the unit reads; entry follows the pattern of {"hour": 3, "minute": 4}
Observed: {"hour": 12, "minute": 45}
